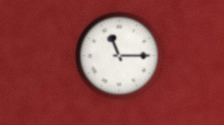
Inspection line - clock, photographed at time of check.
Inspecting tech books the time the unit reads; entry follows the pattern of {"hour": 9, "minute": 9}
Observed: {"hour": 11, "minute": 15}
